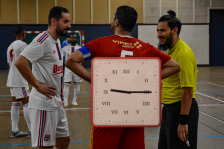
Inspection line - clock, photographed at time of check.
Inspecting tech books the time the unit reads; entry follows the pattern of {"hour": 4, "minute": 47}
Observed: {"hour": 9, "minute": 15}
